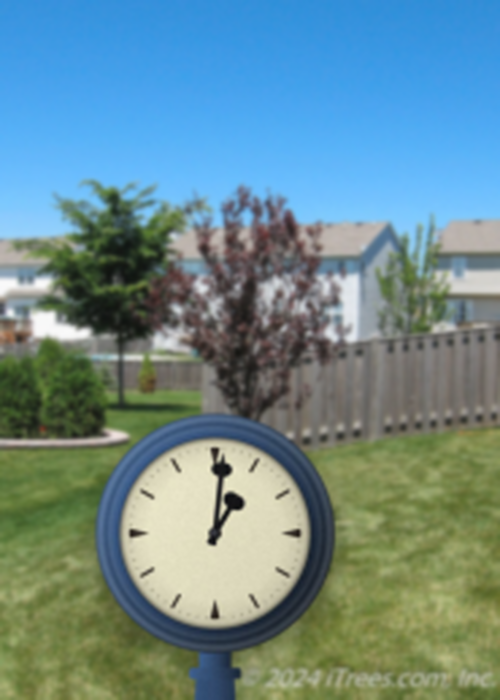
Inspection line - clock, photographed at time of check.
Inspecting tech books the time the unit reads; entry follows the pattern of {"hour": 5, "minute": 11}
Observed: {"hour": 1, "minute": 1}
